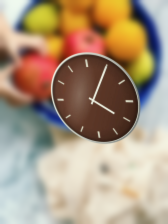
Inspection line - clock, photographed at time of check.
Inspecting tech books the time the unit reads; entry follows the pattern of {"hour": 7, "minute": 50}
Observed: {"hour": 4, "minute": 5}
